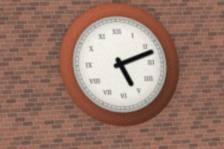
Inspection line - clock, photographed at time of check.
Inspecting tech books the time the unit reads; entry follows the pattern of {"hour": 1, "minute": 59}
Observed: {"hour": 5, "minute": 12}
